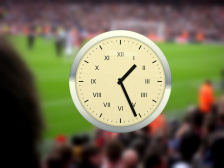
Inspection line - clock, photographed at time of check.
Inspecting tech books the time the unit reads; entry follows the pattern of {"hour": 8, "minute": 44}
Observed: {"hour": 1, "minute": 26}
